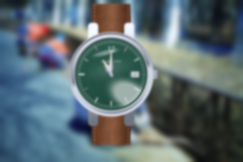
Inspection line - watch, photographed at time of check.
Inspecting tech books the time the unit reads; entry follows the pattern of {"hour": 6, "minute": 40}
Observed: {"hour": 11, "minute": 0}
